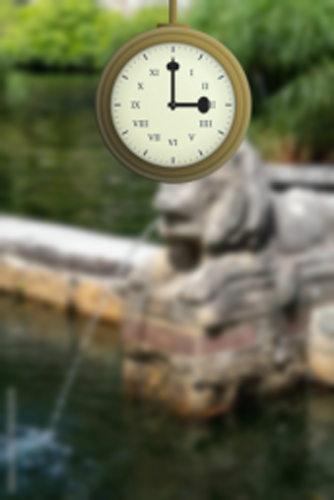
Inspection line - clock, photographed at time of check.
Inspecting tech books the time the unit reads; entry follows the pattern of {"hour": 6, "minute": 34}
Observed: {"hour": 3, "minute": 0}
